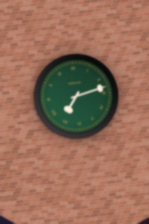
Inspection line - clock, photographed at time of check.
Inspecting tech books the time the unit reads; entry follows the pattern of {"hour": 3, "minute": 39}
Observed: {"hour": 7, "minute": 13}
